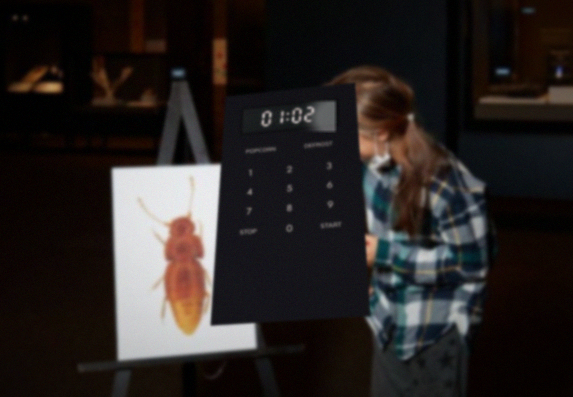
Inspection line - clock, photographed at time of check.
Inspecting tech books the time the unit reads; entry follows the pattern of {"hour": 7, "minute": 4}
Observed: {"hour": 1, "minute": 2}
